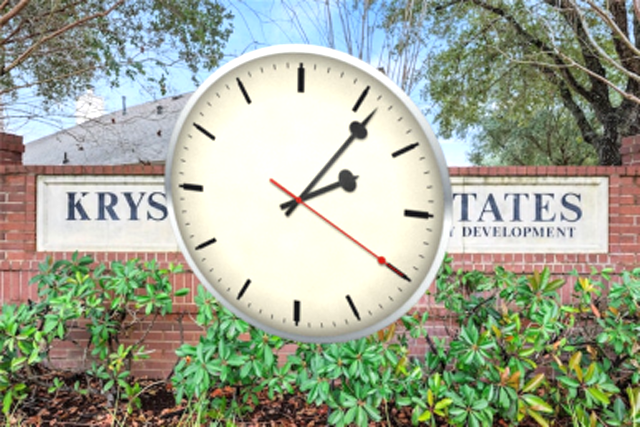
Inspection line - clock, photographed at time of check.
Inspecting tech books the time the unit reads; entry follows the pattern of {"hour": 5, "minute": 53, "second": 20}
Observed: {"hour": 2, "minute": 6, "second": 20}
